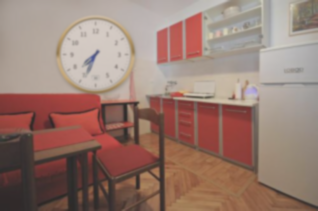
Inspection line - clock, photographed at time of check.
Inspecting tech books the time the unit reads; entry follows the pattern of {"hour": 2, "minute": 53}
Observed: {"hour": 7, "minute": 34}
